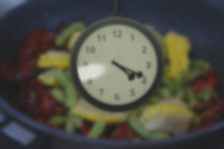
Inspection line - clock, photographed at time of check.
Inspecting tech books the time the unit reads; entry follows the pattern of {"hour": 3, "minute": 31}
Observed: {"hour": 4, "minute": 19}
